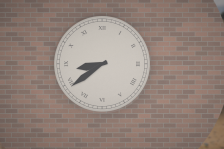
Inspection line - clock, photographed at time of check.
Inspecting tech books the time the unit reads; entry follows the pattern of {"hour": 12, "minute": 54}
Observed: {"hour": 8, "minute": 39}
